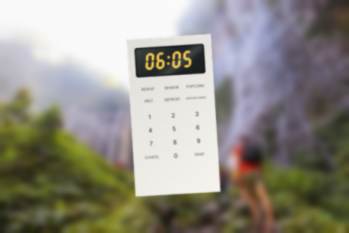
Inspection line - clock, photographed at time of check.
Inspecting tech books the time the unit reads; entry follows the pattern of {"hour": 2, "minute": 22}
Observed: {"hour": 6, "minute": 5}
